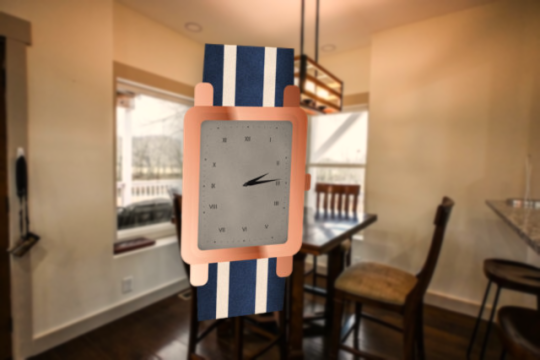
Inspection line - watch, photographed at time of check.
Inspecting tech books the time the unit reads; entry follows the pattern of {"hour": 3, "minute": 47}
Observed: {"hour": 2, "minute": 14}
